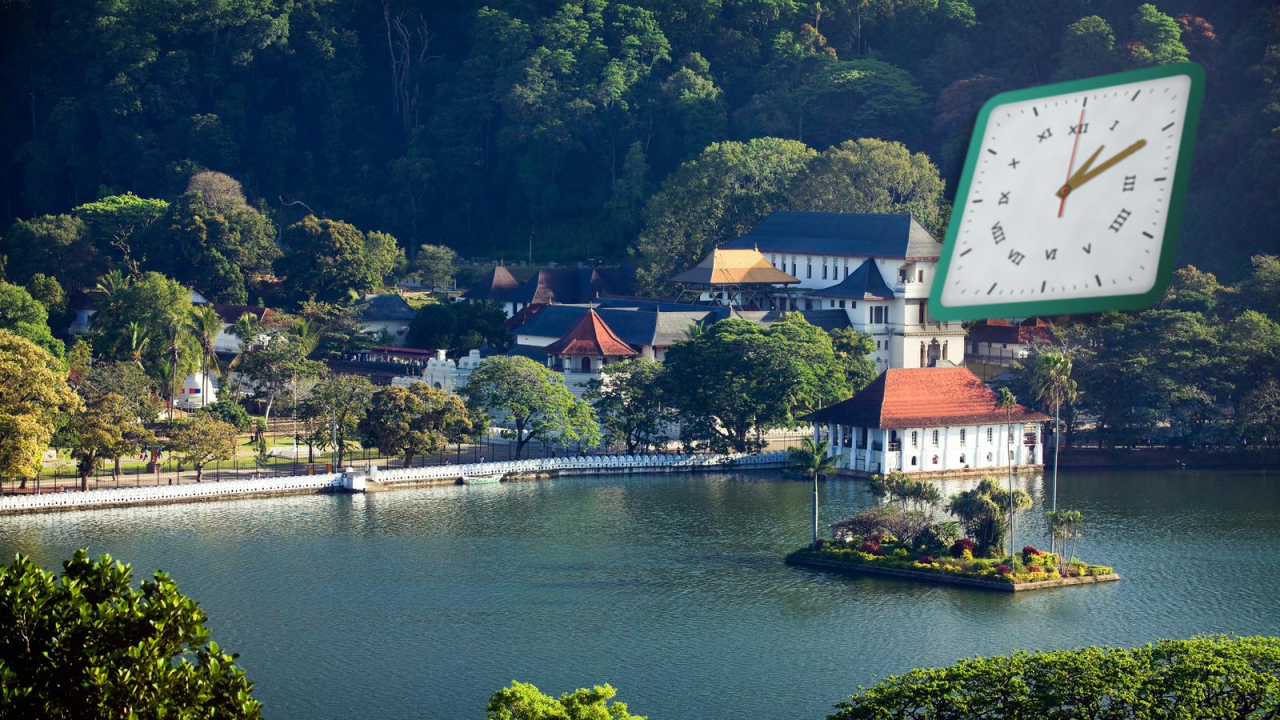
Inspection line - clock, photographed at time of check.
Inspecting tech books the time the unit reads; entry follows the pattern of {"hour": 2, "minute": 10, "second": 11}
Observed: {"hour": 1, "minute": 10, "second": 0}
